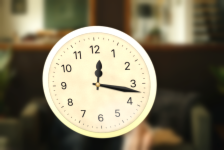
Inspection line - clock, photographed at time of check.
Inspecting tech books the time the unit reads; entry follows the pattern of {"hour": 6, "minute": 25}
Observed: {"hour": 12, "minute": 17}
